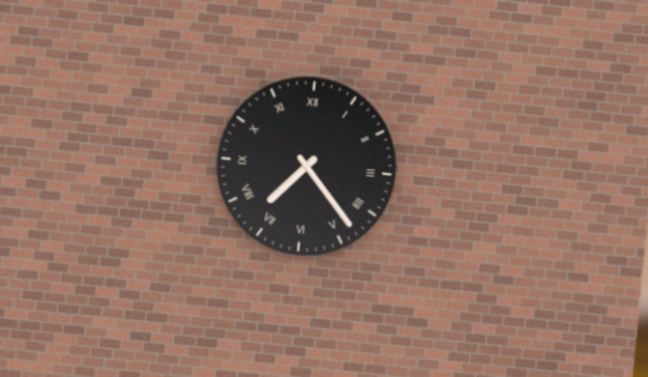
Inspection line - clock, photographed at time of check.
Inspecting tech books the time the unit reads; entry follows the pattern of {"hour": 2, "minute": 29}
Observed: {"hour": 7, "minute": 23}
